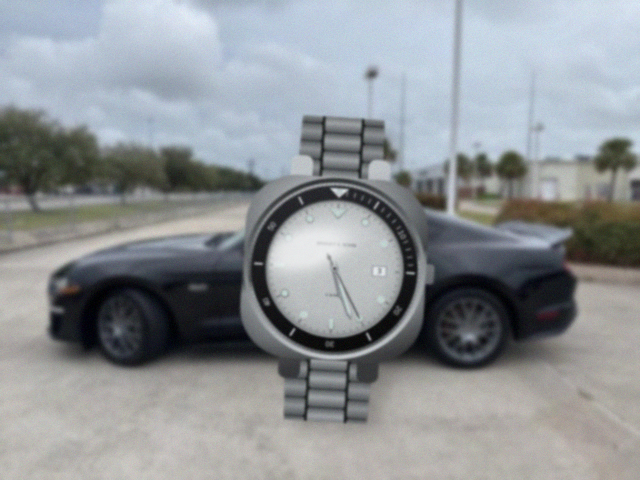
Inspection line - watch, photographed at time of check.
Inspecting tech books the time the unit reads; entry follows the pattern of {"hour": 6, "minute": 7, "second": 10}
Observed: {"hour": 5, "minute": 26, "second": 25}
